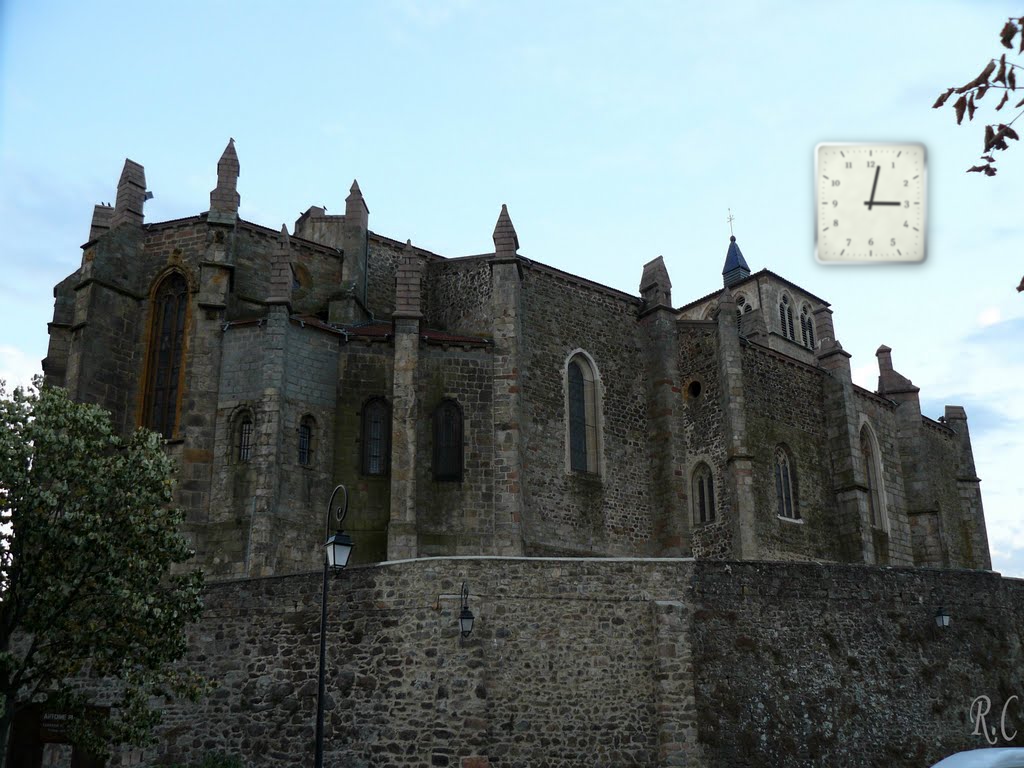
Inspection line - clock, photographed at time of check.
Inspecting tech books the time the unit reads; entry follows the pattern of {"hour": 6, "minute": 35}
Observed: {"hour": 3, "minute": 2}
